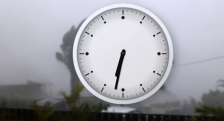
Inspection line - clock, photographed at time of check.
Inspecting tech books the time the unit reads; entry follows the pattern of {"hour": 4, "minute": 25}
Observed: {"hour": 6, "minute": 32}
